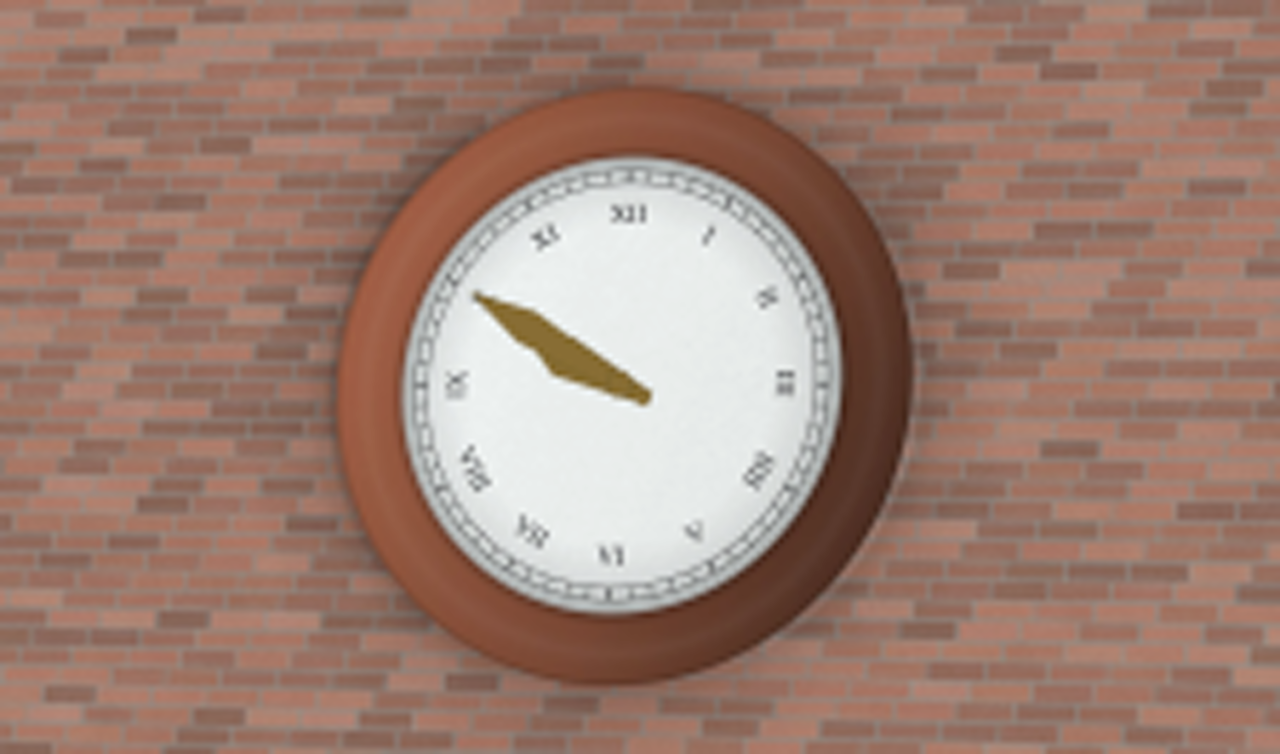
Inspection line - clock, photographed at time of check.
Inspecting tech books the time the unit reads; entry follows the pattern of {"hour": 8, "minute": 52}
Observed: {"hour": 9, "minute": 50}
